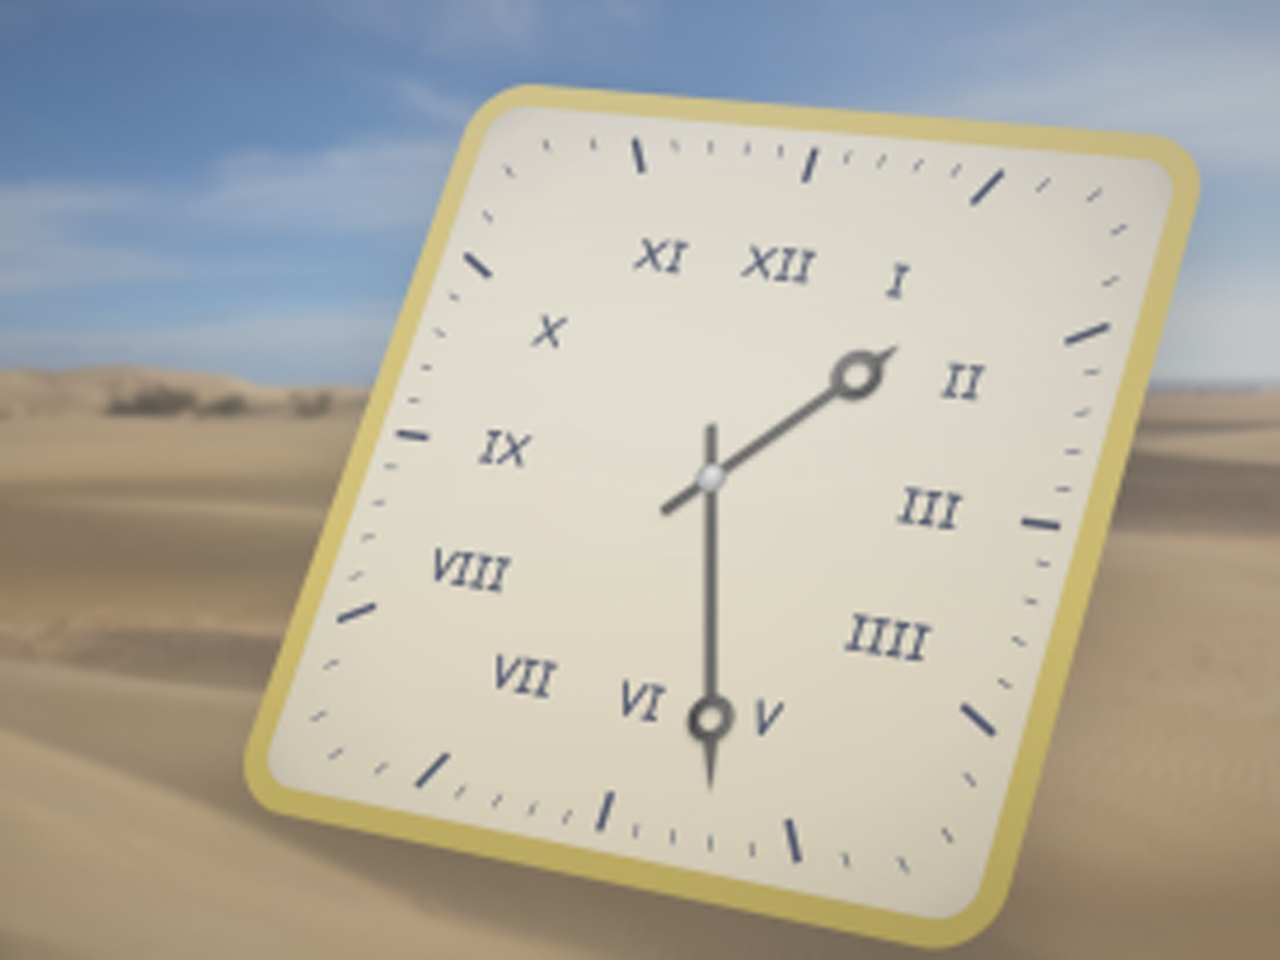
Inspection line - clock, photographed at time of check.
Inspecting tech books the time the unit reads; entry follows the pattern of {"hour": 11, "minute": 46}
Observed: {"hour": 1, "minute": 27}
